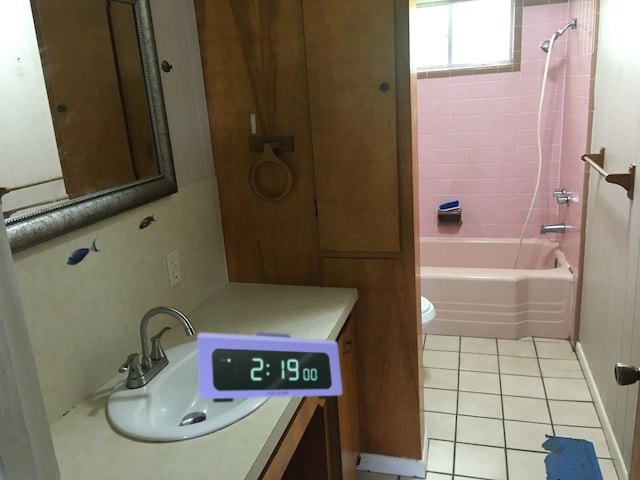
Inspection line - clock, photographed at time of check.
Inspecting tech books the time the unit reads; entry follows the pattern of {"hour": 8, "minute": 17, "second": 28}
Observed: {"hour": 2, "minute": 19, "second": 0}
